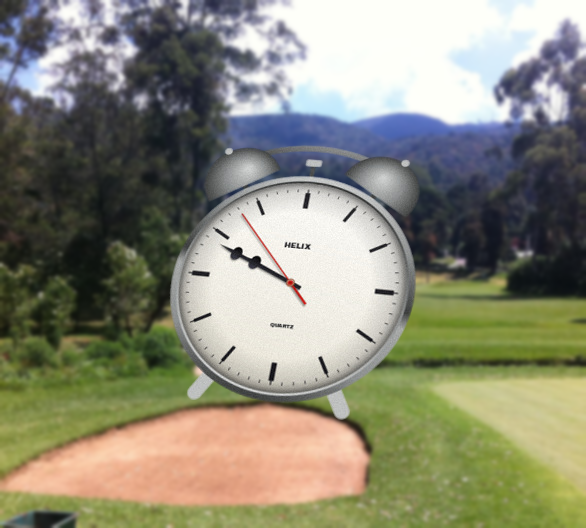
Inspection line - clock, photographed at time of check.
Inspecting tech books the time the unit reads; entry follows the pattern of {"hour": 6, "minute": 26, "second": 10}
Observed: {"hour": 9, "minute": 48, "second": 53}
